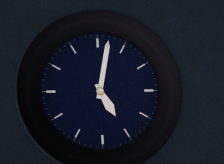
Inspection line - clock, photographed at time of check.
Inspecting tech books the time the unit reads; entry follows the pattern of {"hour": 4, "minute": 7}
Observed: {"hour": 5, "minute": 2}
